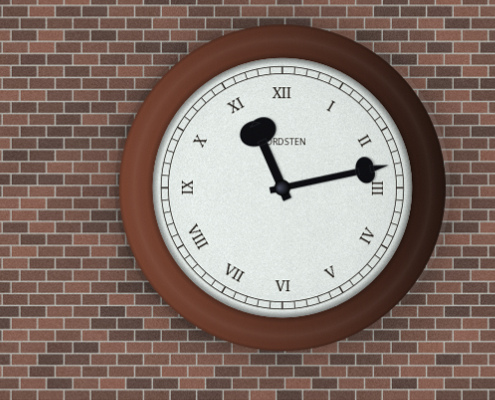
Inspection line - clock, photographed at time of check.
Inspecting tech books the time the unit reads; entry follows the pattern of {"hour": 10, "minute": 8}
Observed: {"hour": 11, "minute": 13}
